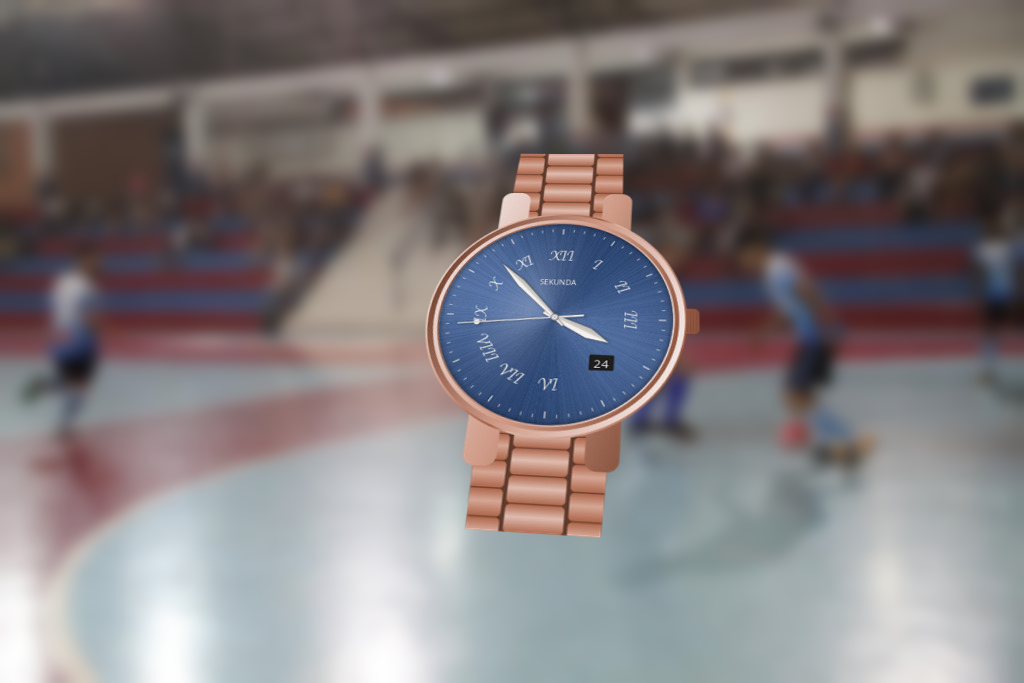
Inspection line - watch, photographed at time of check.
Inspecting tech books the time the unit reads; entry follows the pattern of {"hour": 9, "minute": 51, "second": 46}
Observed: {"hour": 3, "minute": 52, "second": 44}
